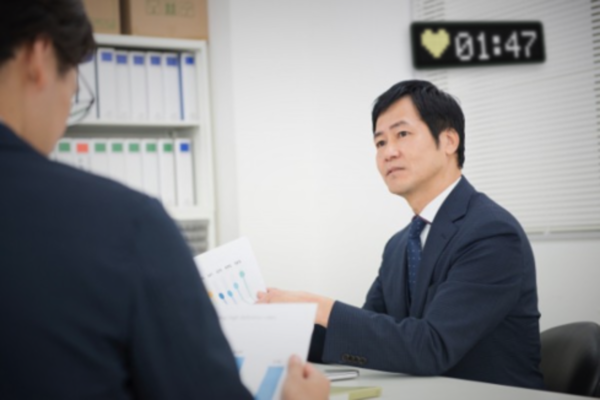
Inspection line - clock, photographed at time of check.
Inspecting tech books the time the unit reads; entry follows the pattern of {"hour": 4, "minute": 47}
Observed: {"hour": 1, "minute": 47}
